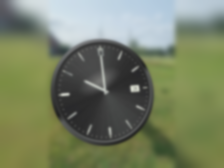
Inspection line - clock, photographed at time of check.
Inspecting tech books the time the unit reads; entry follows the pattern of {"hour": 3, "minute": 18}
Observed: {"hour": 10, "minute": 0}
